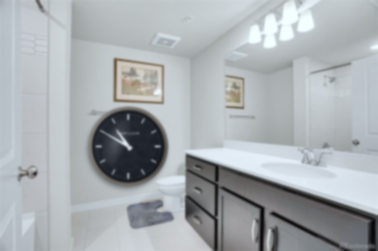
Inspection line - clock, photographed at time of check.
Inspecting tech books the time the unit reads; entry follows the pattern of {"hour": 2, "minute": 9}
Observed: {"hour": 10, "minute": 50}
